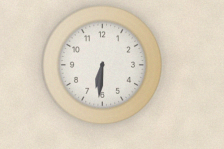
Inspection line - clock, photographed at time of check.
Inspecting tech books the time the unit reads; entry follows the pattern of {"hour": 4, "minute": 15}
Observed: {"hour": 6, "minute": 31}
